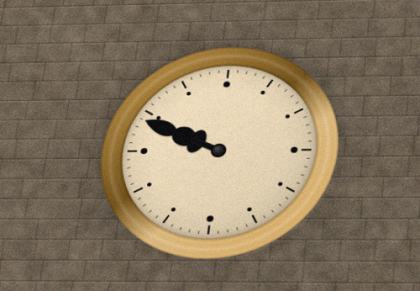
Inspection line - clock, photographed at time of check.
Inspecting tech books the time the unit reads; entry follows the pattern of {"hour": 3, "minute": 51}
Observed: {"hour": 9, "minute": 49}
